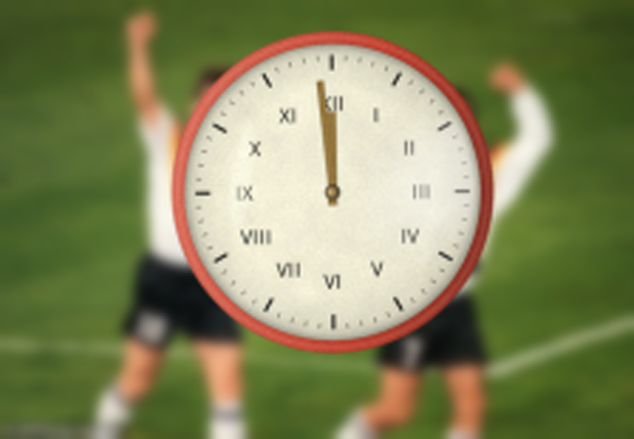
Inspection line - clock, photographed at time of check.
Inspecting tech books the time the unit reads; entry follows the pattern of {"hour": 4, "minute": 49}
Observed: {"hour": 11, "minute": 59}
